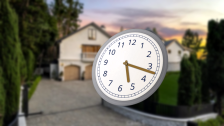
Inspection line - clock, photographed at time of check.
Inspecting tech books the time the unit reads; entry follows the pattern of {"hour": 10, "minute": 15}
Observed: {"hour": 5, "minute": 17}
